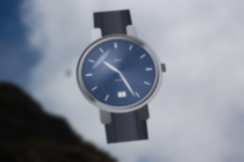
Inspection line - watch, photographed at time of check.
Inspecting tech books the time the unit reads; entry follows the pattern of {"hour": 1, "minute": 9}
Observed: {"hour": 10, "minute": 26}
